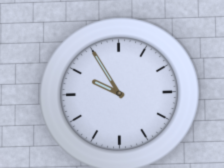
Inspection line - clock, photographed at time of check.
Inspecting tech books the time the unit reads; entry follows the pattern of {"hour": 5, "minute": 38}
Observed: {"hour": 9, "minute": 55}
